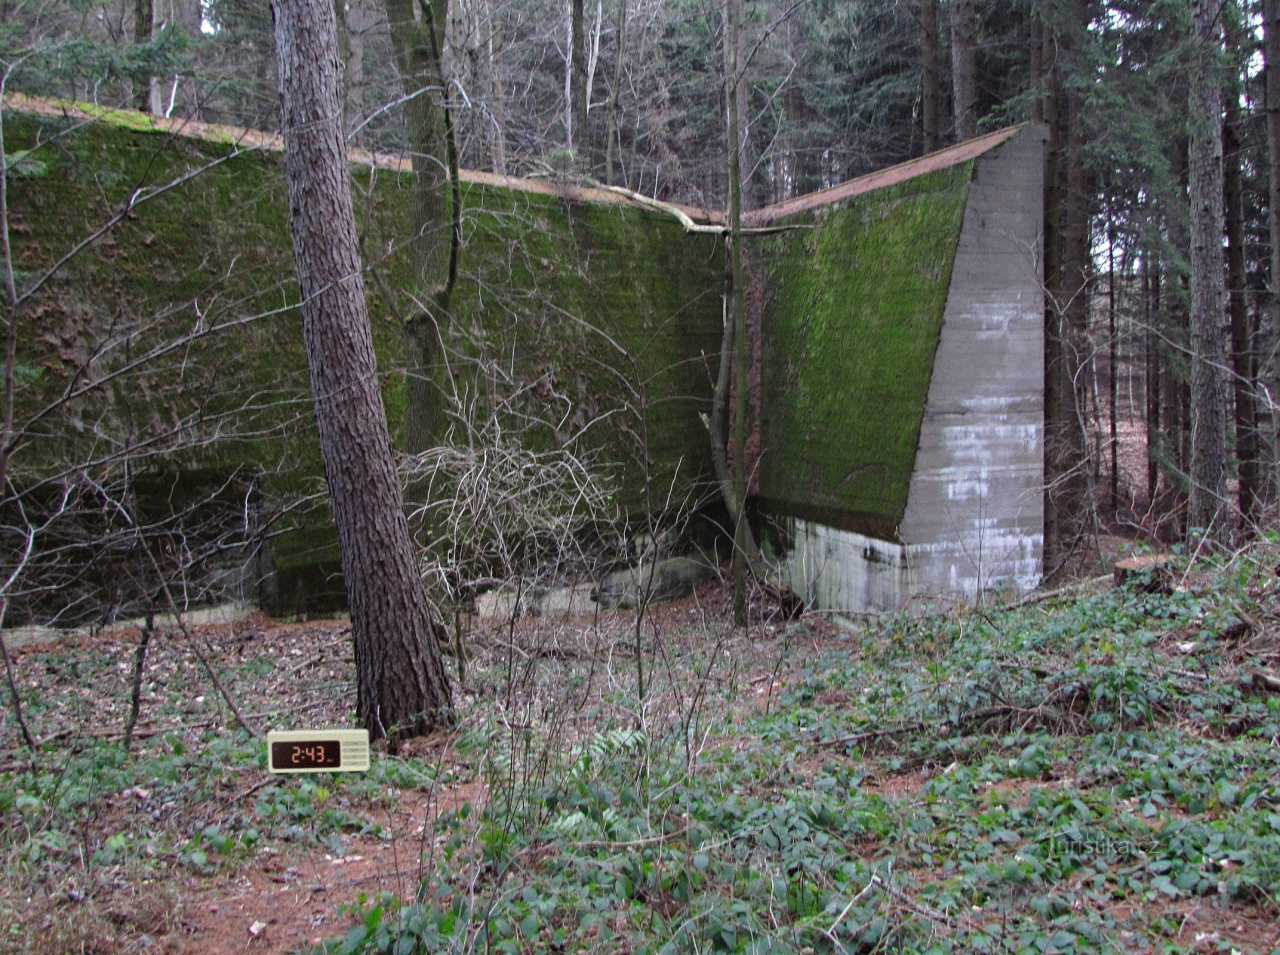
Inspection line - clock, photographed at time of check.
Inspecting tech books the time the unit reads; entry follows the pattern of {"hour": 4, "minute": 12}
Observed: {"hour": 2, "minute": 43}
